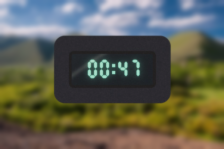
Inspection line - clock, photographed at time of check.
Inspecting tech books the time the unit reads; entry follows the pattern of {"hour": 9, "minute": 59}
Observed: {"hour": 0, "minute": 47}
